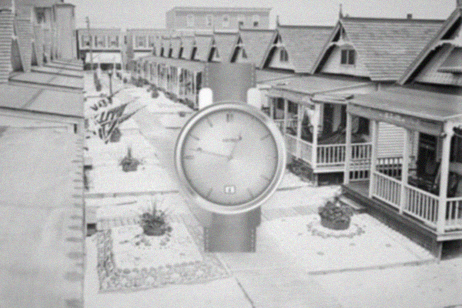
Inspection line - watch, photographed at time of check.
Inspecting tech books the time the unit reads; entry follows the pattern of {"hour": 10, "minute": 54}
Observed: {"hour": 12, "minute": 47}
